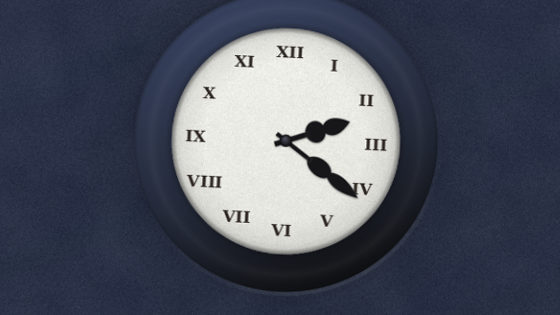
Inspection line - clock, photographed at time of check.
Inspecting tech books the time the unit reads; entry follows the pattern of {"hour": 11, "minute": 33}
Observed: {"hour": 2, "minute": 21}
